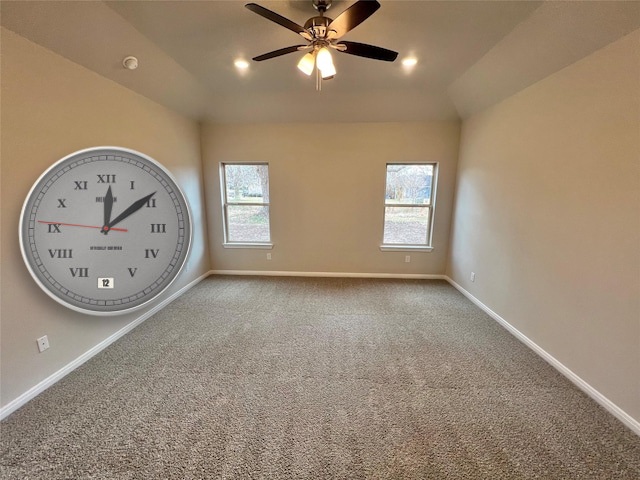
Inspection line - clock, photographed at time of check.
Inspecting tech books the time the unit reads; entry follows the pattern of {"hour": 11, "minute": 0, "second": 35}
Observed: {"hour": 12, "minute": 8, "second": 46}
